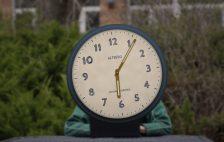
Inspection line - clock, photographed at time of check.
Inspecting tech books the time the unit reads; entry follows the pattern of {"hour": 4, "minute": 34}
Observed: {"hour": 6, "minute": 6}
